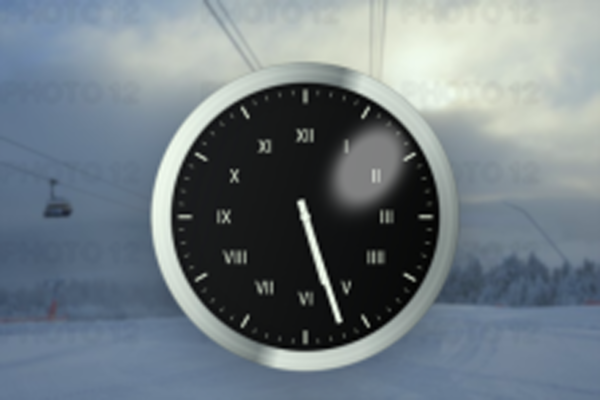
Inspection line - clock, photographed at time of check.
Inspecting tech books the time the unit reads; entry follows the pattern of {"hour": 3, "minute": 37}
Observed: {"hour": 5, "minute": 27}
